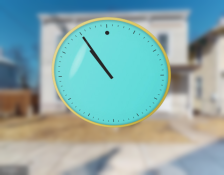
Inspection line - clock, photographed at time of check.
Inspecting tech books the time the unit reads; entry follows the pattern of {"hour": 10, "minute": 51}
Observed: {"hour": 10, "minute": 55}
